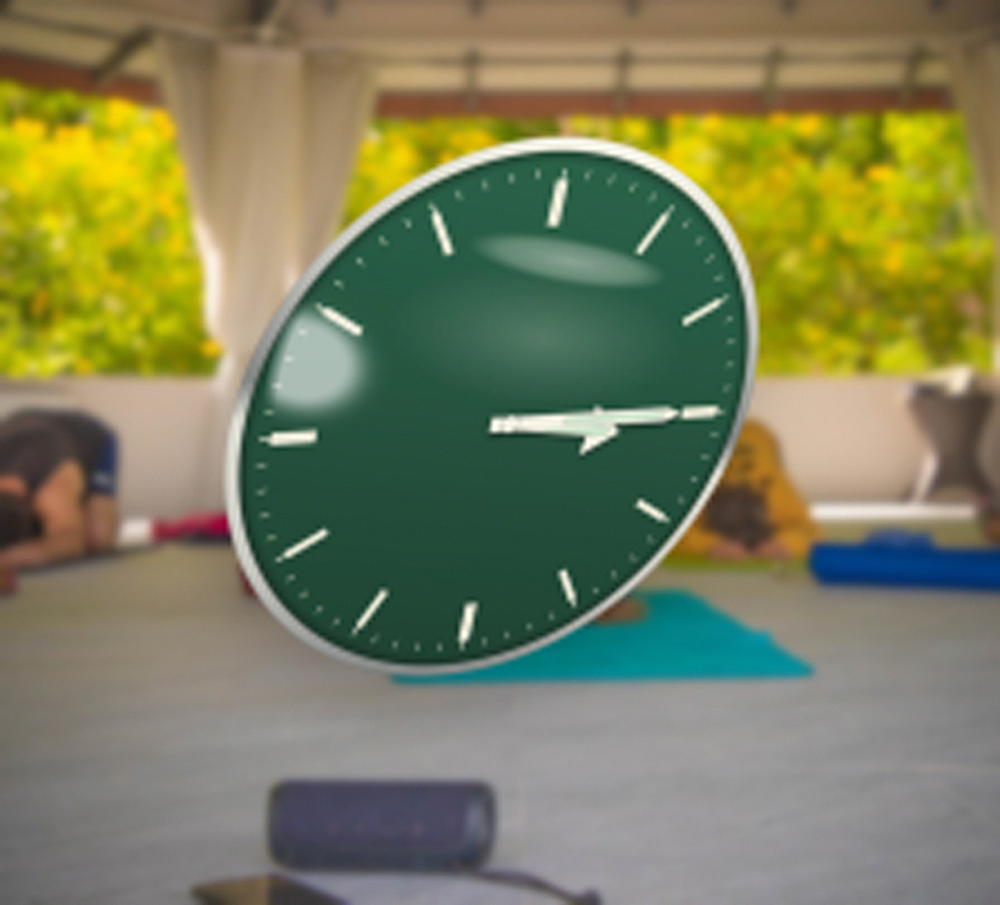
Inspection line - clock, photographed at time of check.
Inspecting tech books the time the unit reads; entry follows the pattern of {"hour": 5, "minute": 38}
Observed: {"hour": 3, "minute": 15}
